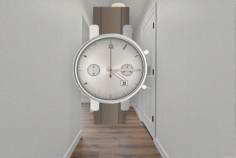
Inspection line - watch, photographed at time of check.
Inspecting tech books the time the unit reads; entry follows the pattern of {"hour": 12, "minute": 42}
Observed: {"hour": 4, "minute": 15}
